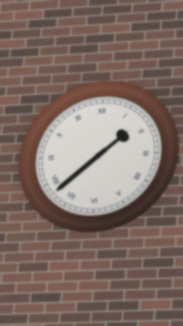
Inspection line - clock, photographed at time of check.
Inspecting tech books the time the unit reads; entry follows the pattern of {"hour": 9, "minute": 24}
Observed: {"hour": 1, "minute": 38}
